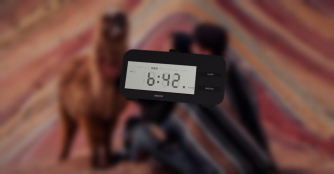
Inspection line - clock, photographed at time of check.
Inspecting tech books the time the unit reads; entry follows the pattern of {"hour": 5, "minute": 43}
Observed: {"hour": 6, "minute": 42}
